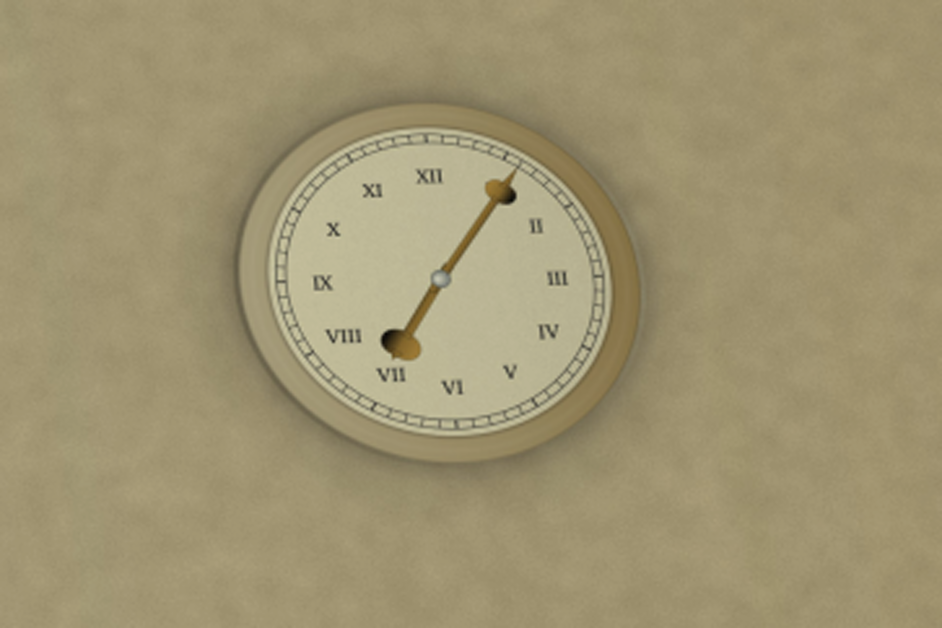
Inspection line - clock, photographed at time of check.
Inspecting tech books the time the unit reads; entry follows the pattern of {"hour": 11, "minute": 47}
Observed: {"hour": 7, "minute": 6}
